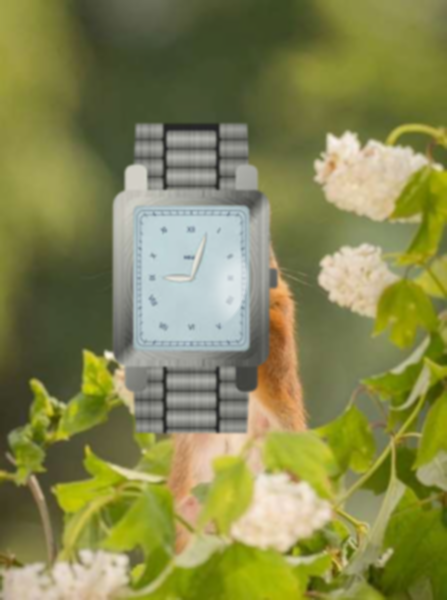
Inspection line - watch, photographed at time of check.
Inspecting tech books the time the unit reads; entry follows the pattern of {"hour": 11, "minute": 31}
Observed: {"hour": 9, "minute": 3}
